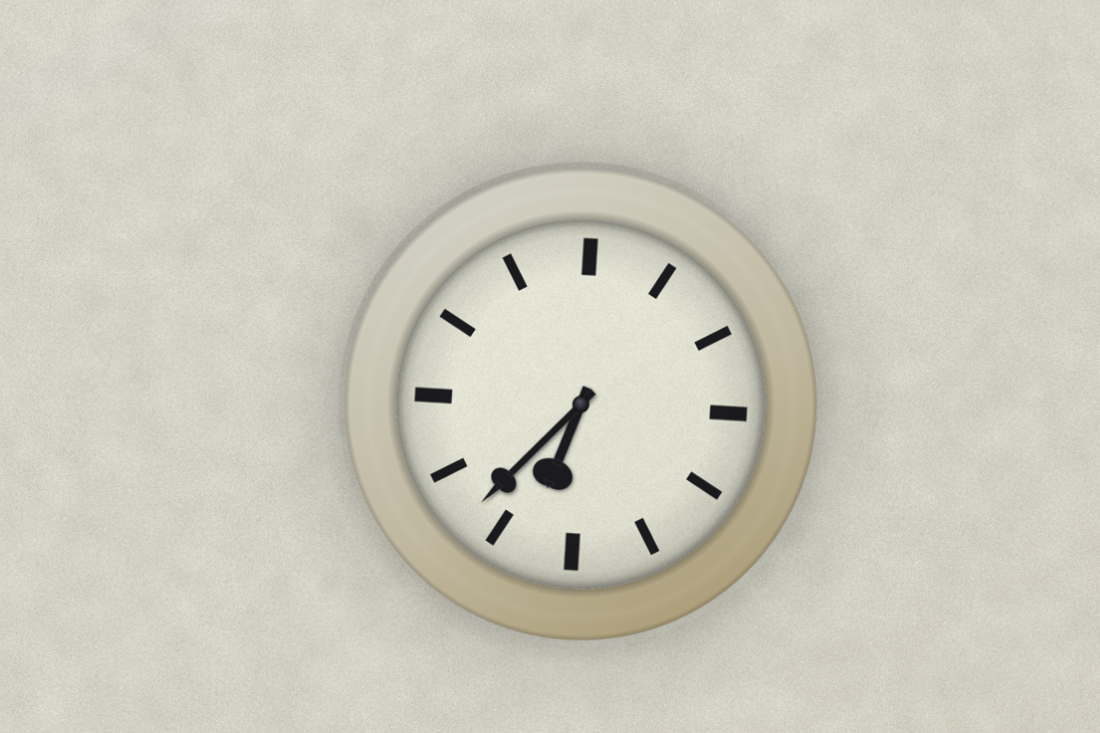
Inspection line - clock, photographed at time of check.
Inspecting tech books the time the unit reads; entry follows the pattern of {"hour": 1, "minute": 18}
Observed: {"hour": 6, "minute": 37}
